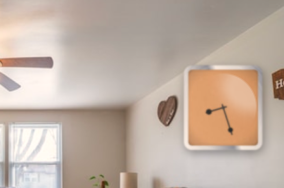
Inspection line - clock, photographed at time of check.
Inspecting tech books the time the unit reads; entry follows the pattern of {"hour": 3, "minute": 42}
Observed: {"hour": 8, "minute": 27}
